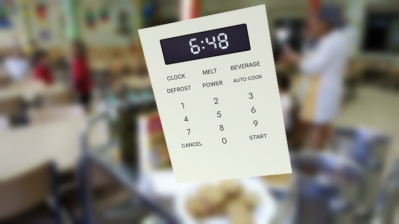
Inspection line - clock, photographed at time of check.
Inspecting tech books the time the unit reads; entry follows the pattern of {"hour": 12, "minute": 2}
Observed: {"hour": 6, "minute": 48}
